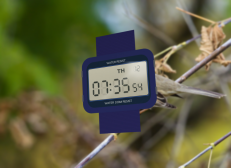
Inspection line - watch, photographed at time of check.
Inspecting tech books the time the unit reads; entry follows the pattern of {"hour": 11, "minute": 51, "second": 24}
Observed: {"hour": 7, "minute": 35, "second": 54}
